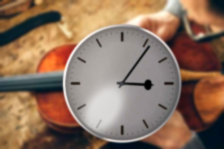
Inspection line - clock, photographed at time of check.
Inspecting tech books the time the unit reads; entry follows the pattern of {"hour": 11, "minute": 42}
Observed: {"hour": 3, "minute": 6}
